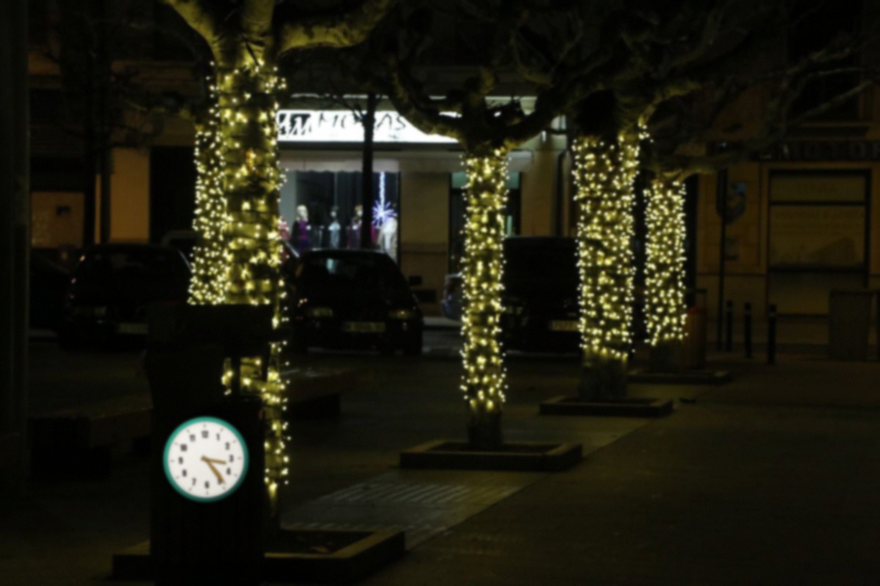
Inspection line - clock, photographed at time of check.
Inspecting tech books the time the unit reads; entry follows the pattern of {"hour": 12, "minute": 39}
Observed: {"hour": 3, "minute": 24}
